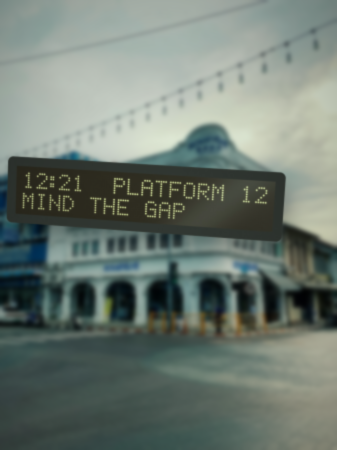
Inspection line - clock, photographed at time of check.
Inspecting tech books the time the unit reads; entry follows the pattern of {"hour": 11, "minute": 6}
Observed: {"hour": 12, "minute": 21}
